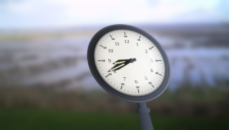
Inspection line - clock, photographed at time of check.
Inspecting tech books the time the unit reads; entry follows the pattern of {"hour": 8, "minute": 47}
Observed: {"hour": 8, "minute": 41}
